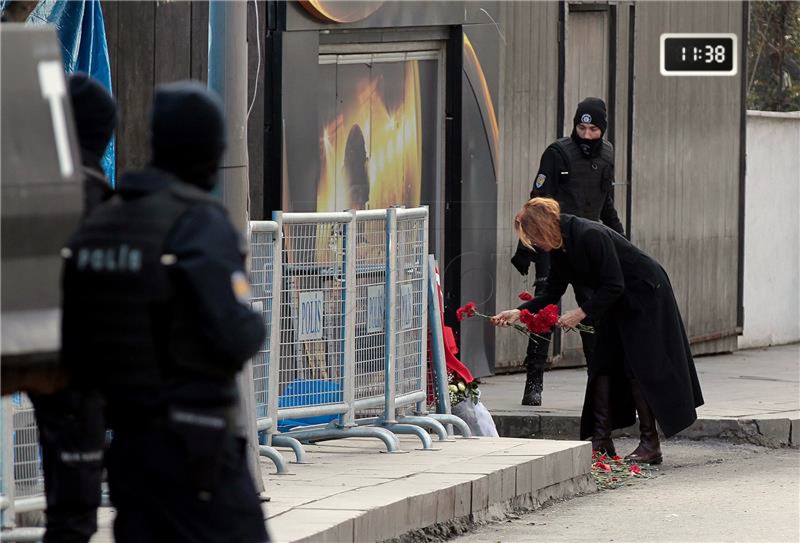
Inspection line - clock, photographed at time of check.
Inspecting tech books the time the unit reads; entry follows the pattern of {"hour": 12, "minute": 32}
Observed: {"hour": 11, "minute": 38}
